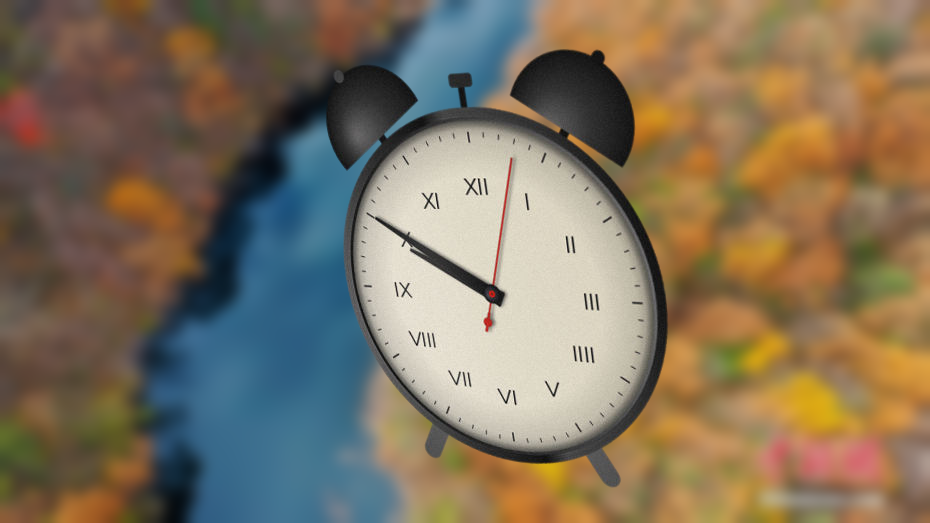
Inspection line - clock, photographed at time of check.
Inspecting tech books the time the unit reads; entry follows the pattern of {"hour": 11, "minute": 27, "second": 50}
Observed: {"hour": 9, "minute": 50, "second": 3}
